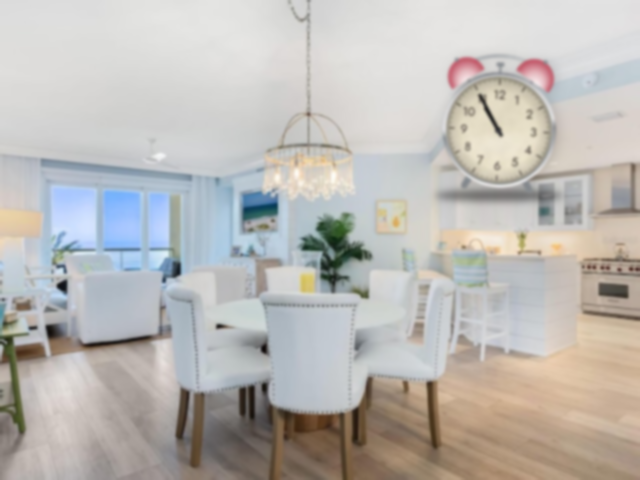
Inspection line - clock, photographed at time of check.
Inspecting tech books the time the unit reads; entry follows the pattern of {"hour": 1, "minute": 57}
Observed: {"hour": 10, "minute": 55}
